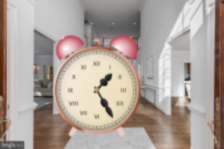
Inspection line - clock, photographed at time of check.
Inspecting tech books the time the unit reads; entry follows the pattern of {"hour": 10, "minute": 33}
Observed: {"hour": 1, "minute": 25}
